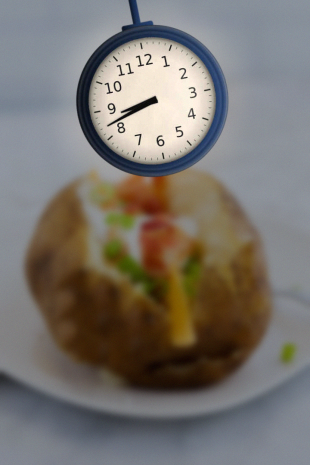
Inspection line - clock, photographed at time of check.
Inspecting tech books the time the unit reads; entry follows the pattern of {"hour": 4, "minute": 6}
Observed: {"hour": 8, "minute": 42}
